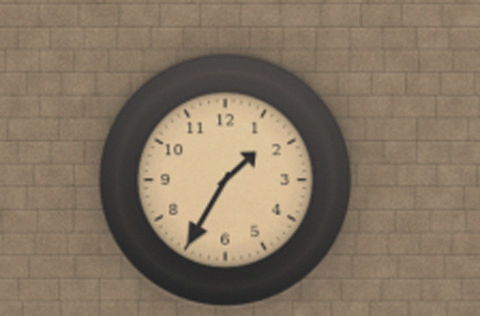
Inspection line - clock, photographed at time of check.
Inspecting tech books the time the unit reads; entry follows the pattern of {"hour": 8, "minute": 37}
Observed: {"hour": 1, "minute": 35}
